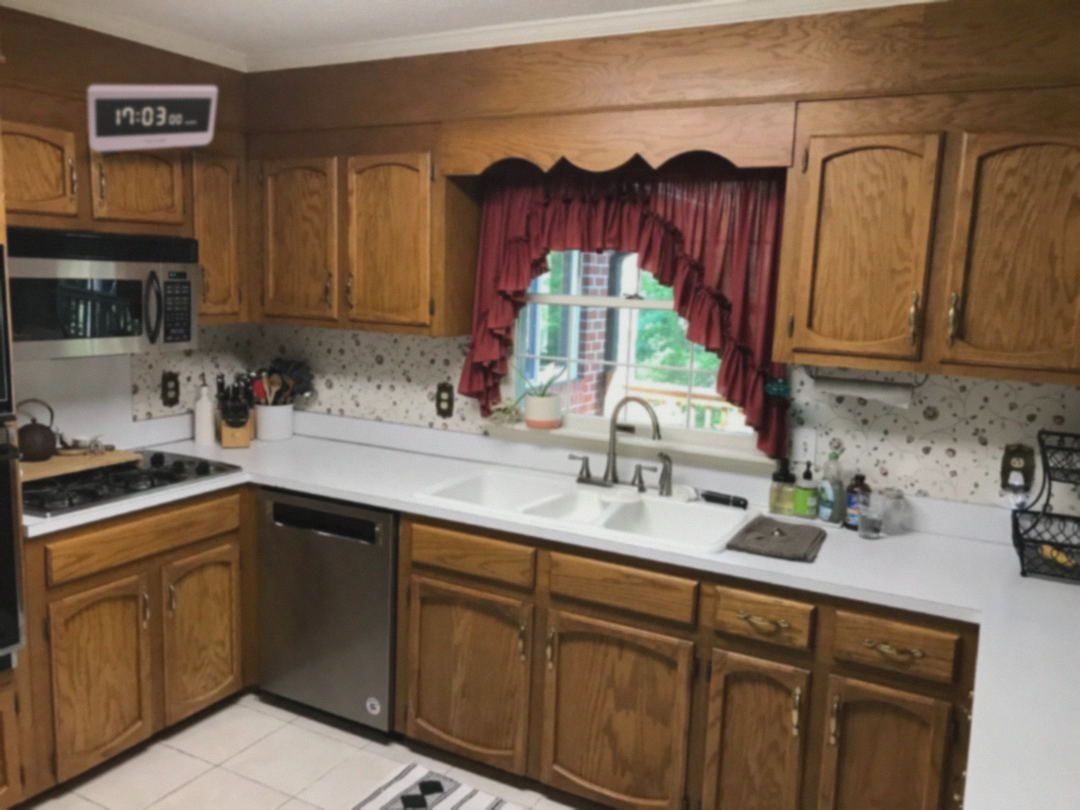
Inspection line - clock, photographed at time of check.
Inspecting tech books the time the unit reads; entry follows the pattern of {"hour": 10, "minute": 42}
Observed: {"hour": 17, "minute": 3}
